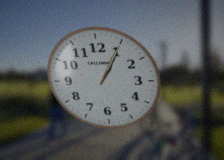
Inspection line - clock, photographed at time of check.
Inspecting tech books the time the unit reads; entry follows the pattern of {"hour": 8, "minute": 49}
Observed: {"hour": 1, "minute": 5}
